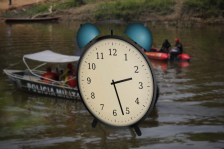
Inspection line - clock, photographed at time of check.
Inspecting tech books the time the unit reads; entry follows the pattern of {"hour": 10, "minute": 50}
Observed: {"hour": 2, "minute": 27}
